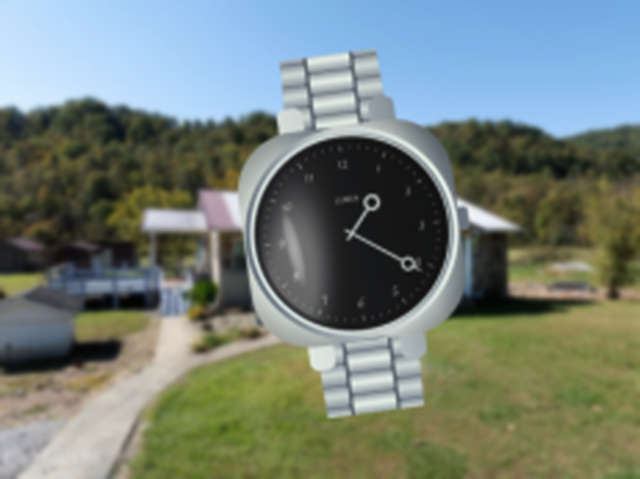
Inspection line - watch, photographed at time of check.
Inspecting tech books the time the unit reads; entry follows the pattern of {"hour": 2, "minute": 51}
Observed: {"hour": 1, "minute": 21}
